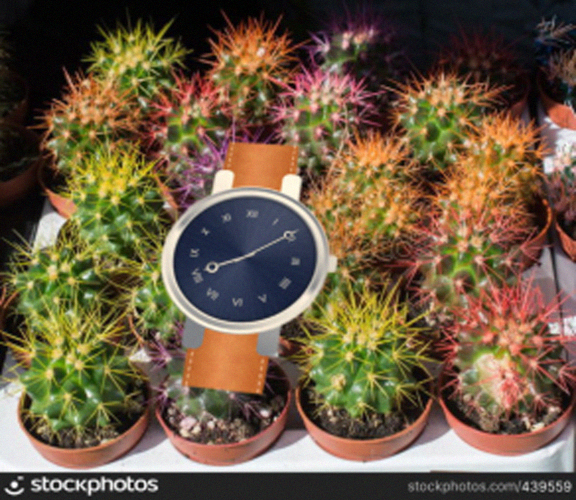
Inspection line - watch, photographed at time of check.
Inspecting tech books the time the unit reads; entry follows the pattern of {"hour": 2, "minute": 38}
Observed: {"hour": 8, "minute": 9}
